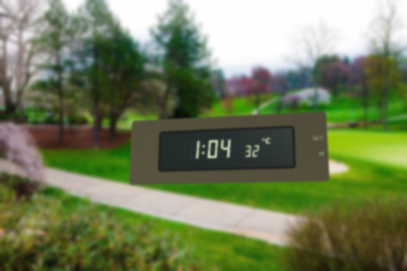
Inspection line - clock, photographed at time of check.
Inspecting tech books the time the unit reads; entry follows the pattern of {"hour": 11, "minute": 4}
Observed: {"hour": 1, "minute": 4}
